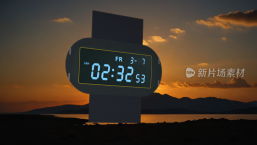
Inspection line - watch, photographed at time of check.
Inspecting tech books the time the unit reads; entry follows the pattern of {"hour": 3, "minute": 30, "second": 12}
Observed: {"hour": 2, "minute": 32, "second": 53}
